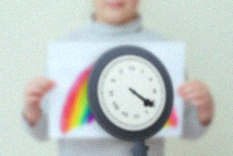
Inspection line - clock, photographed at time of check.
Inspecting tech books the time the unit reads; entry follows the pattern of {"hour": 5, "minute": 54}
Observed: {"hour": 4, "minute": 21}
